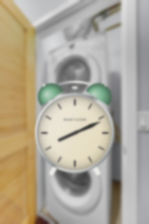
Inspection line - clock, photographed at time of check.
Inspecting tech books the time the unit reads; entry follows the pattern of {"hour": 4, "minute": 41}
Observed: {"hour": 8, "minute": 11}
